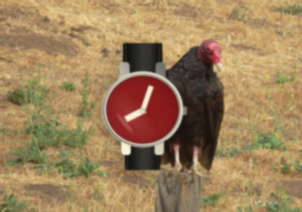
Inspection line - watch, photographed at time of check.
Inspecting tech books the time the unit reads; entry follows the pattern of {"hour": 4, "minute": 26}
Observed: {"hour": 8, "minute": 3}
